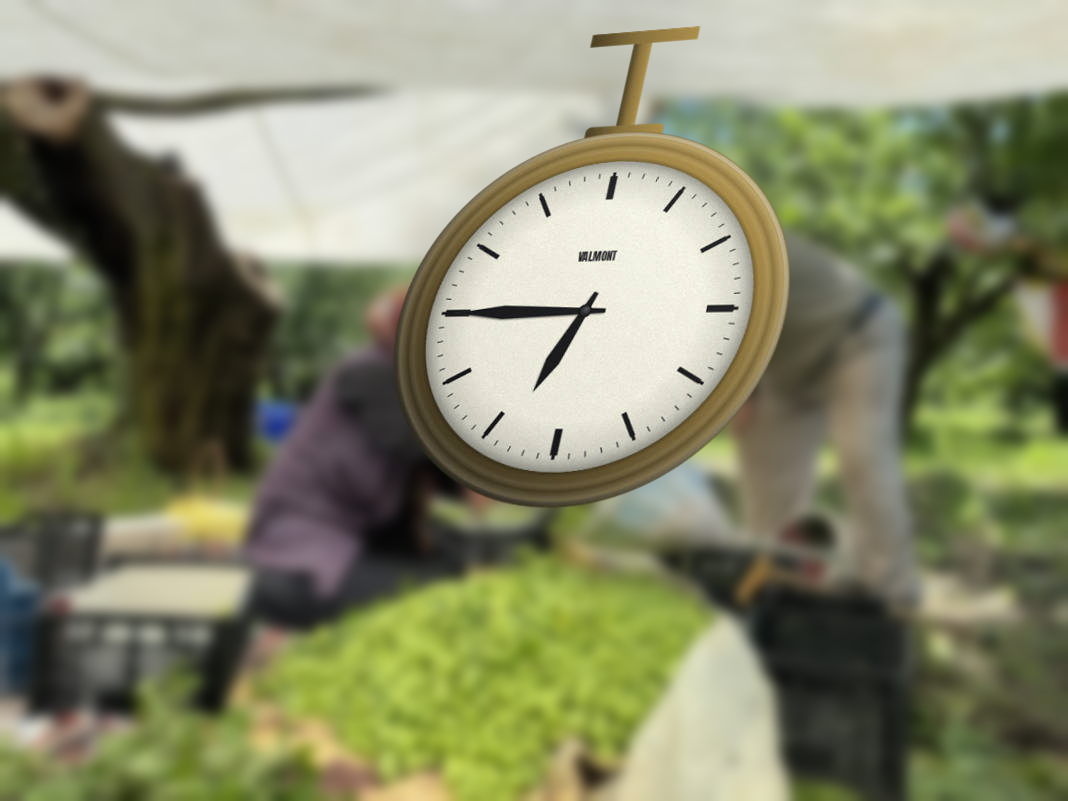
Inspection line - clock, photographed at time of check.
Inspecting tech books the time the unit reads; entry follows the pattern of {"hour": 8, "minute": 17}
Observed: {"hour": 6, "minute": 45}
